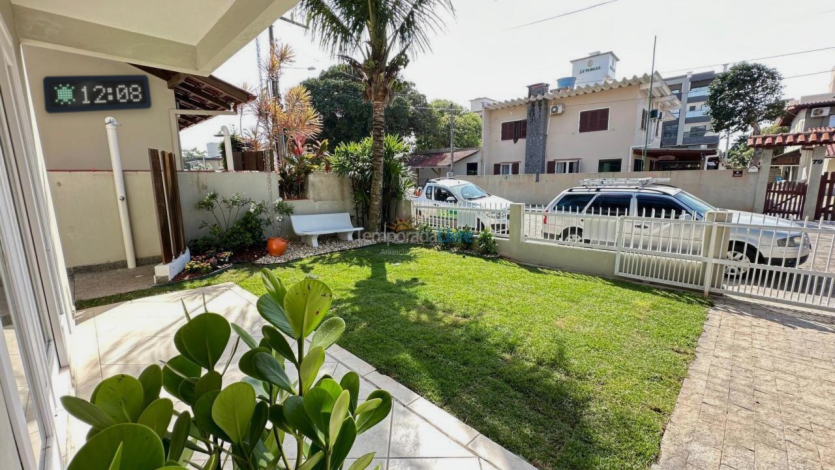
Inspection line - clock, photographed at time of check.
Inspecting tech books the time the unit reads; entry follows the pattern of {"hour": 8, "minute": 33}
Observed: {"hour": 12, "minute": 8}
